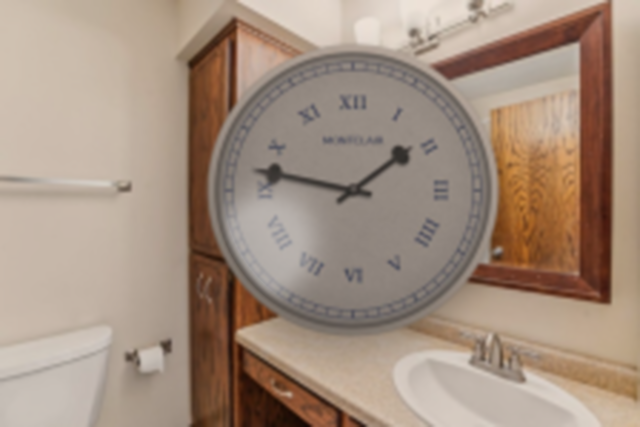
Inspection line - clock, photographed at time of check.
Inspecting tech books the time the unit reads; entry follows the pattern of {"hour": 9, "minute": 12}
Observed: {"hour": 1, "minute": 47}
